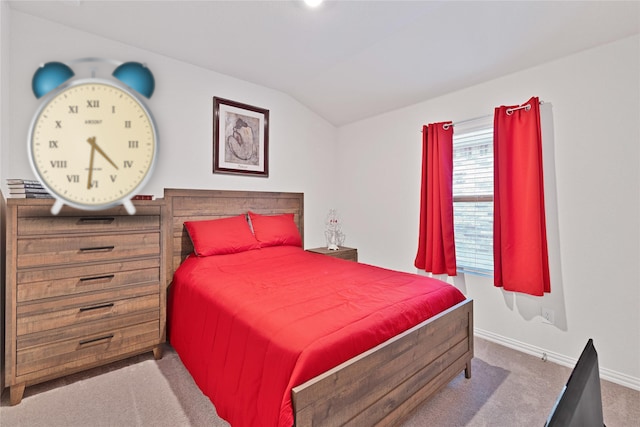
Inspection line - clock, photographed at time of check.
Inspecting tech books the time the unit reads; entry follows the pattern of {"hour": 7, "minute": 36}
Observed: {"hour": 4, "minute": 31}
